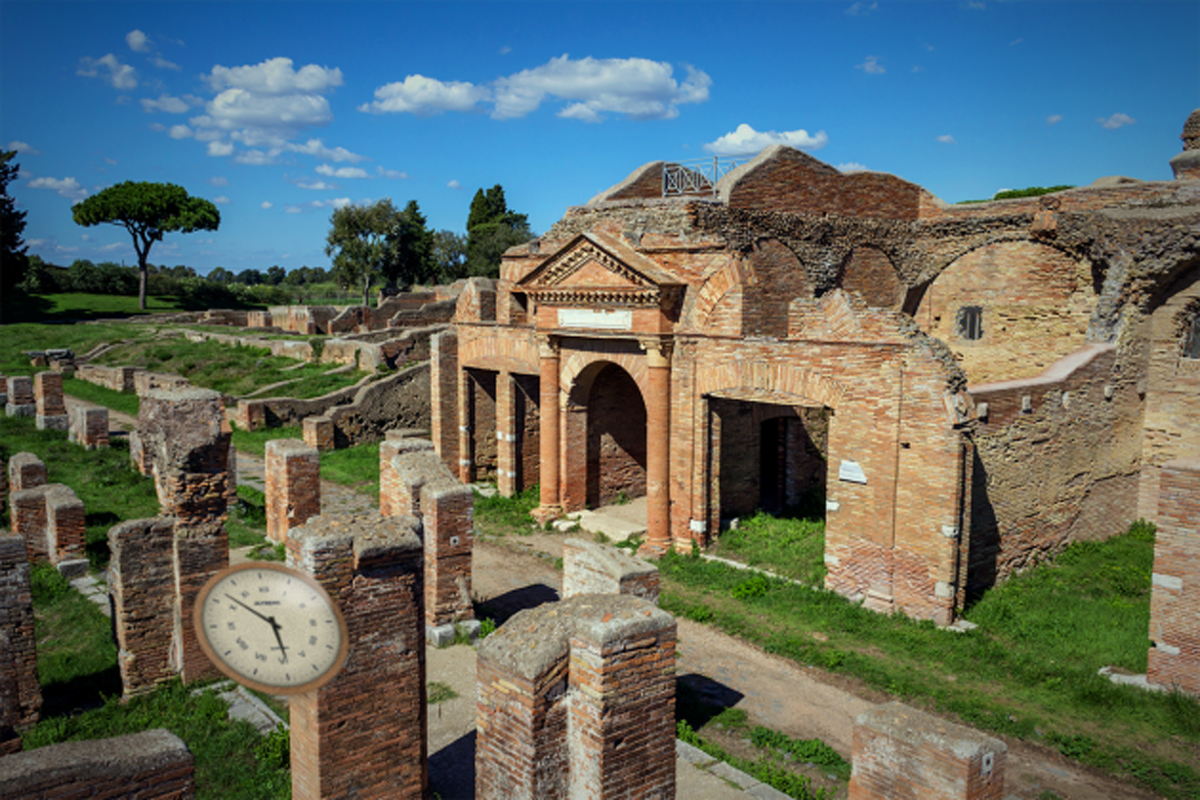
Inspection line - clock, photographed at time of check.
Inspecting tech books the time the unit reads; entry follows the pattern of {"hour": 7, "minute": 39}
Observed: {"hour": 5, "minute": 52}
